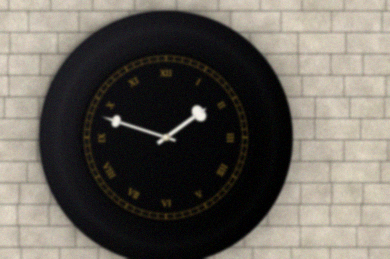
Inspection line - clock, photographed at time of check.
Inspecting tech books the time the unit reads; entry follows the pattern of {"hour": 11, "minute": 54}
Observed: {"hour": 1, "minute": 48}
